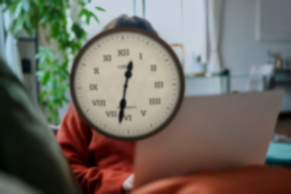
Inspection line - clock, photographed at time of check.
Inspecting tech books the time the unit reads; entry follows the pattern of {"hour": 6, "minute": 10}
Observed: {"hour": 12, "minute": 32}
